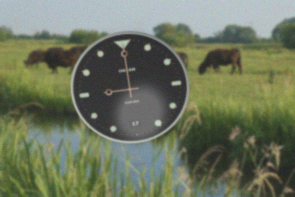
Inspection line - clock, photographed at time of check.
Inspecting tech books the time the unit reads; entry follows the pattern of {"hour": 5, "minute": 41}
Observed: {"hour": 9, "minute": 0}
